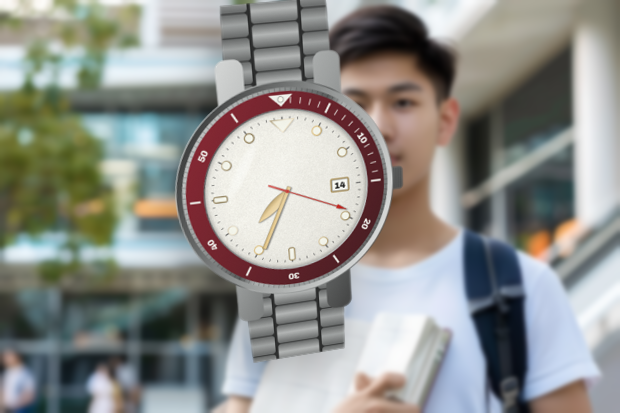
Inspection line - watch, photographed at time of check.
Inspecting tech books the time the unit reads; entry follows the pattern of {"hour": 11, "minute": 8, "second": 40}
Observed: {"hour": 7, "minute": 34, "second": 19}
